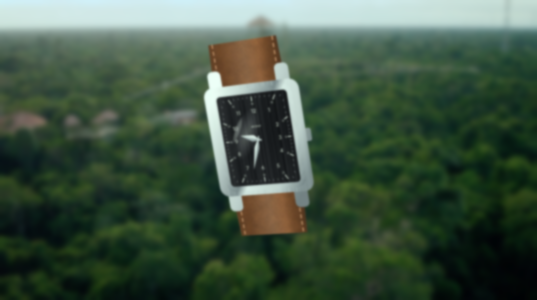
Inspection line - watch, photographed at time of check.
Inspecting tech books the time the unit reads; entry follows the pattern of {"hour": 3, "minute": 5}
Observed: {"hour": 9, "minute": 33}
